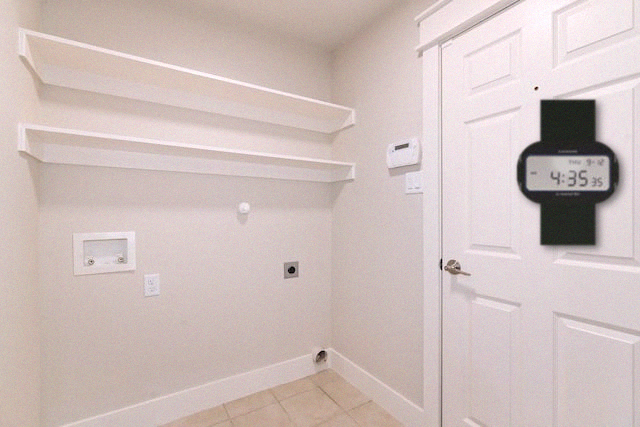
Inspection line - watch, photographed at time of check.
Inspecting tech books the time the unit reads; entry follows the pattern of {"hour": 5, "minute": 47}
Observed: {"hour": 4, "minute": 35}
